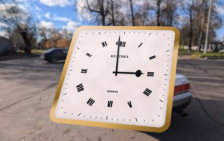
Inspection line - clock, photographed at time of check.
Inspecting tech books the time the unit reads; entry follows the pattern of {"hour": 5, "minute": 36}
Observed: {"hour": 2, "minute": 59}
